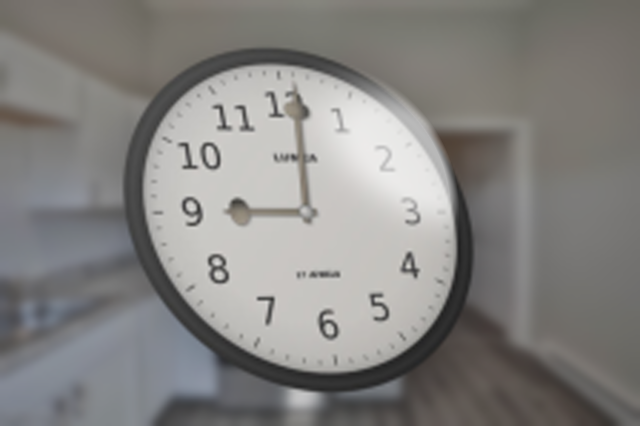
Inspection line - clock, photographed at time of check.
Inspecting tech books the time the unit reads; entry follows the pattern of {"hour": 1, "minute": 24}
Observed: {"hour": 9, "minute": 1}
